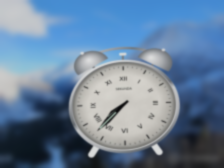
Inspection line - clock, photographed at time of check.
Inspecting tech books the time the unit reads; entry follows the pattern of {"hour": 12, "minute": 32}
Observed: {"hour": 7, "minute": 37}
